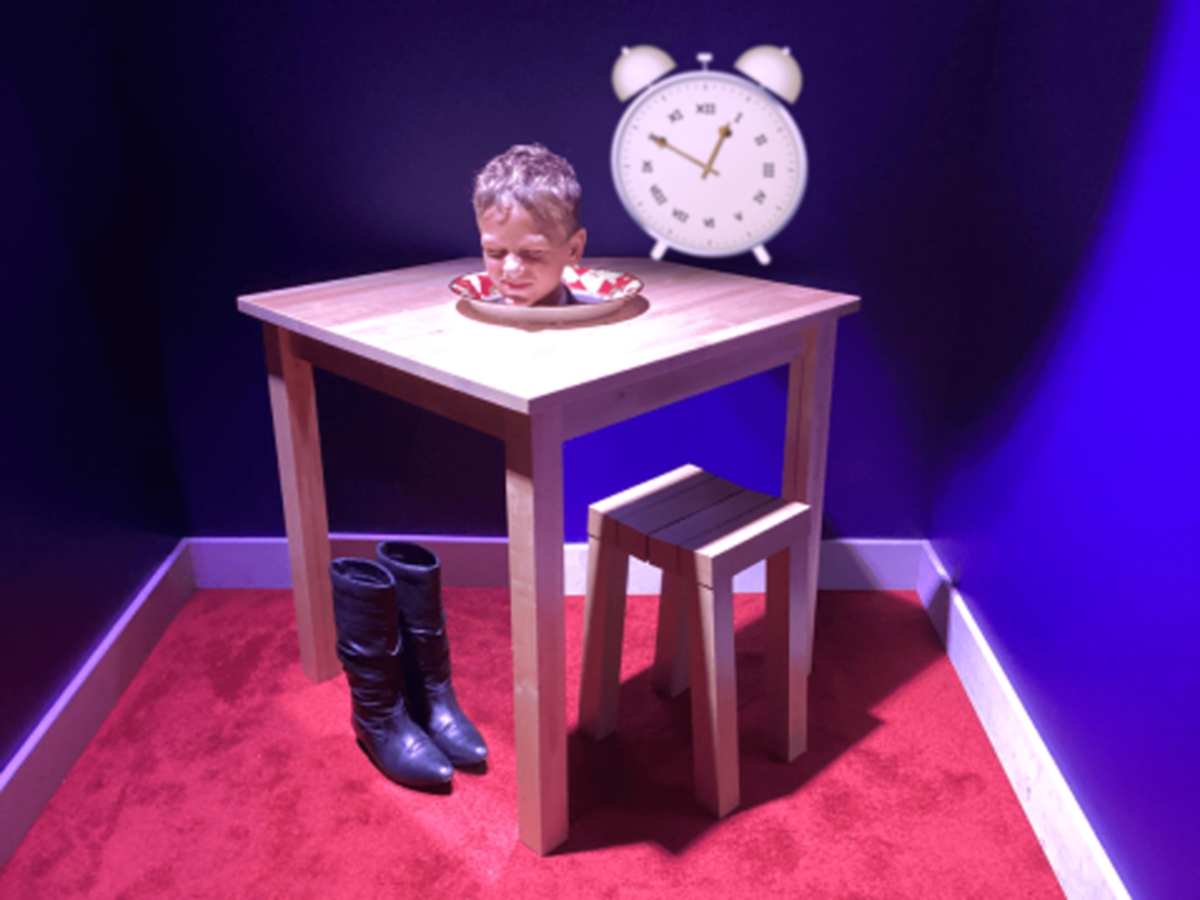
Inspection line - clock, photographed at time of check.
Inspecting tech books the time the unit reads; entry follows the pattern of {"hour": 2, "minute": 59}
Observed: {"hour": 12, "minute": 50}
